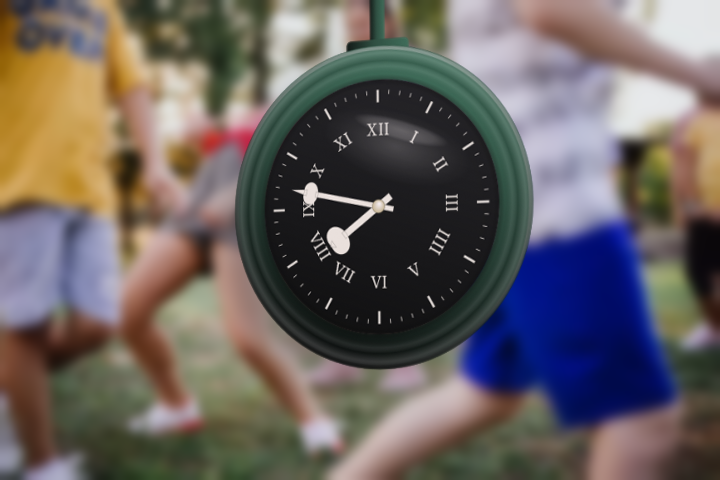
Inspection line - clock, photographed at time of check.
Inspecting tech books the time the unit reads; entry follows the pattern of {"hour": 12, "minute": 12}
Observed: {"hour": 7, "minute": 47}
